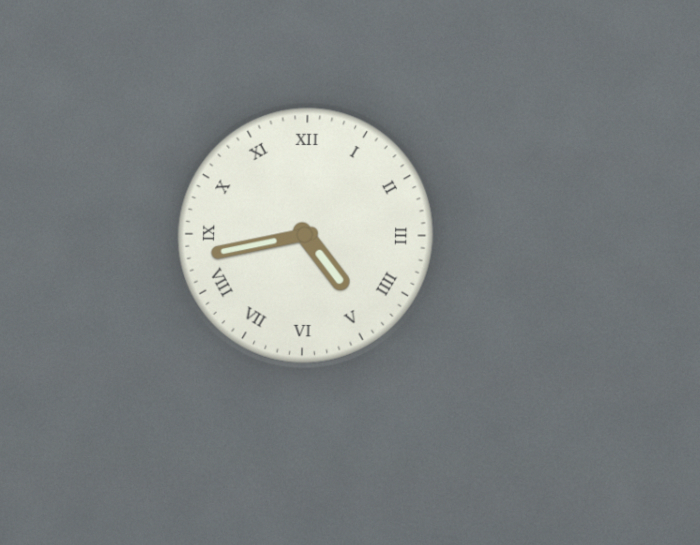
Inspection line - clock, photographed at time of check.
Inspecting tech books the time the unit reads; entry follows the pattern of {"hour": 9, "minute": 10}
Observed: {"hour": 4, "minute": 43}
